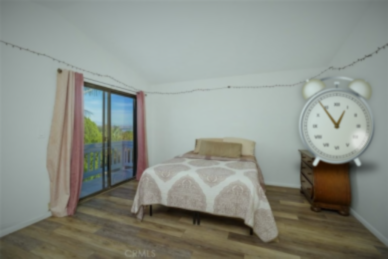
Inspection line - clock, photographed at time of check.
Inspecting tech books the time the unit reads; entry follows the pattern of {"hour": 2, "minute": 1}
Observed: {"hour": 12, "minute": 54}
